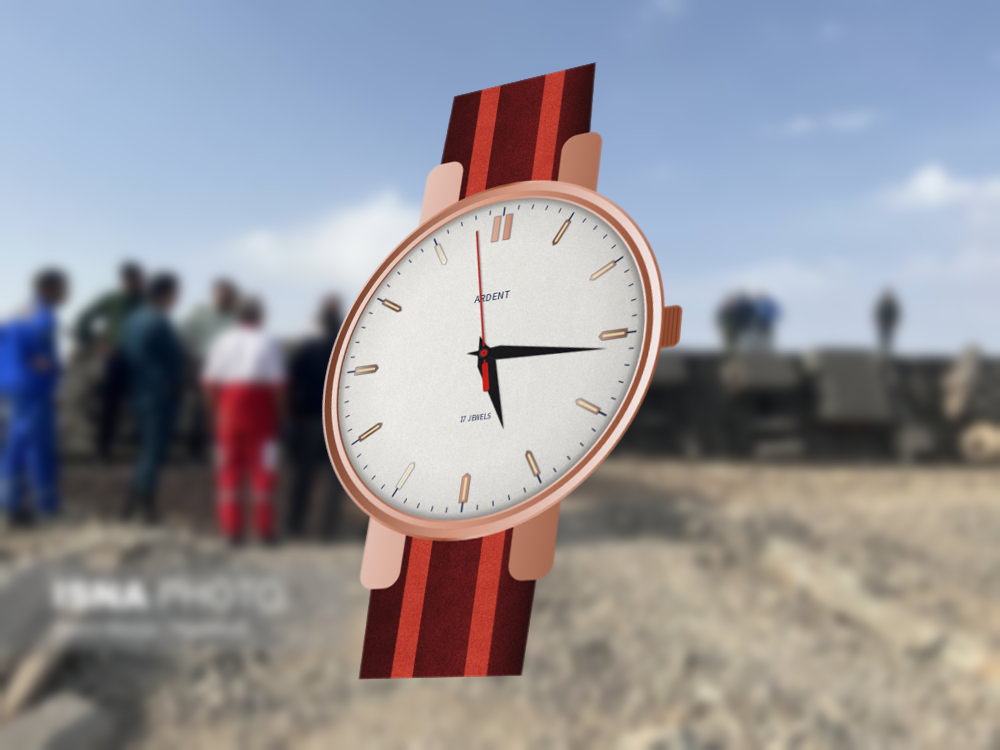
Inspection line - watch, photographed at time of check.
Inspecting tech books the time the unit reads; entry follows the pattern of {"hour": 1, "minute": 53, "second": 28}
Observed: {"hour": 5, "minute": 15, "second": 58}
